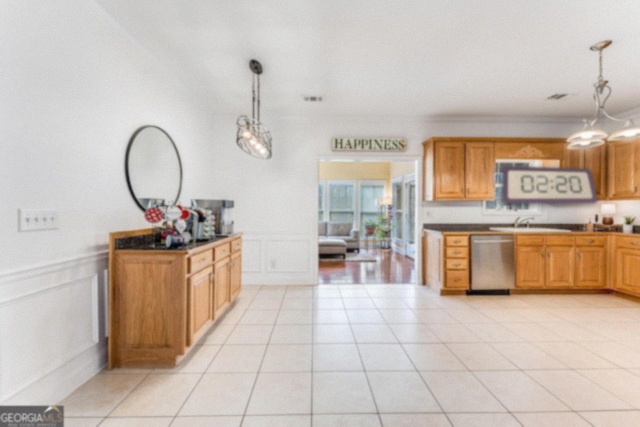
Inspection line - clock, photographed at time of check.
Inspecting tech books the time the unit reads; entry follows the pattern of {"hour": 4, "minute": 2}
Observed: {"hour": 2, "minute": 20}
